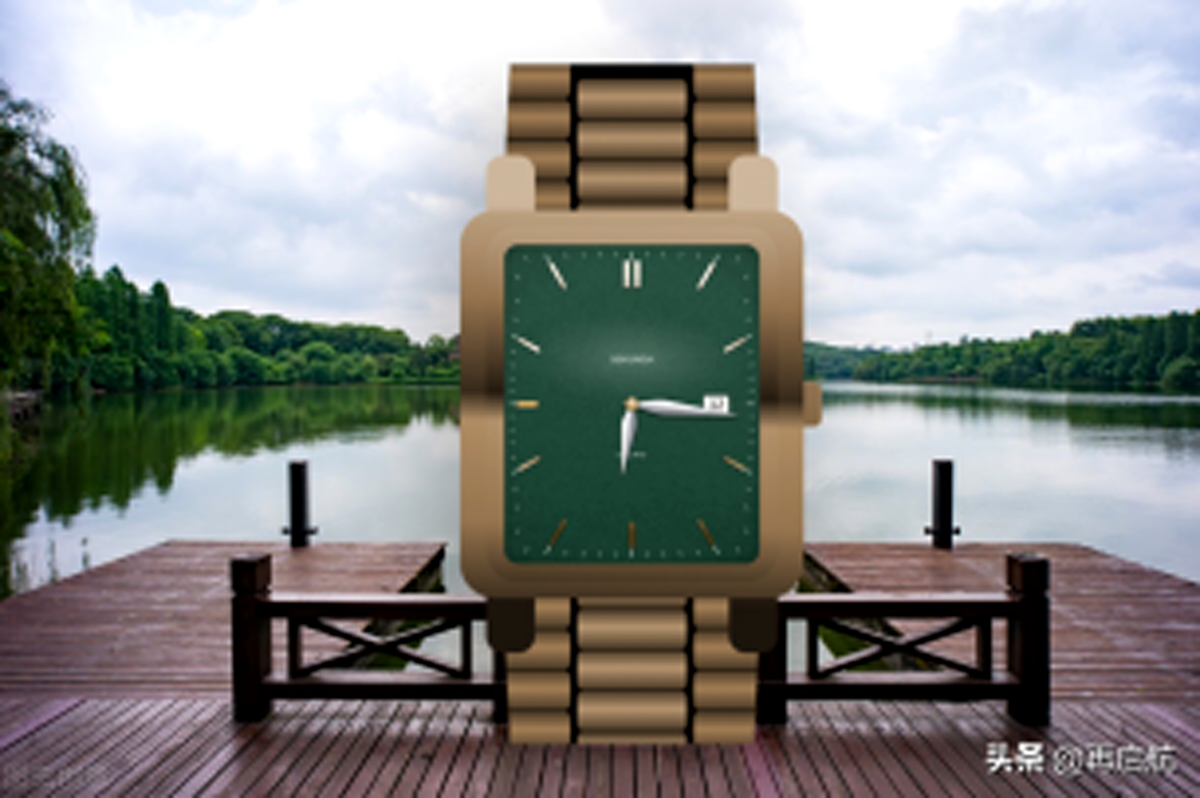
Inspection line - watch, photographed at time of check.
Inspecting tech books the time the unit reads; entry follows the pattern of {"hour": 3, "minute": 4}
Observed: {"hour": 6, "minute": 16}
